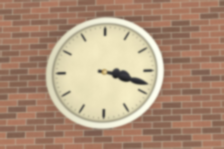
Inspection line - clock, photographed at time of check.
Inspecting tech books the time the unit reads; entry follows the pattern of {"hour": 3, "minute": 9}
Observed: {"hour": 3, "minute": 18}
